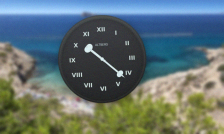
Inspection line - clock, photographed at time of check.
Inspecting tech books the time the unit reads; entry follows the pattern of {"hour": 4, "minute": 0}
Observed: {"hour": 10, "minute": 22}
